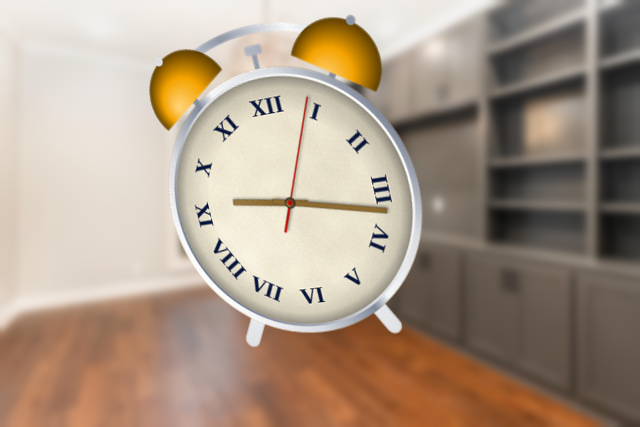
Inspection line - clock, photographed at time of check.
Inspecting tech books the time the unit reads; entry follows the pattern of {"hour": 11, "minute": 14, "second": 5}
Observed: {"hour": 9, "minute": 17, "second": 4}
